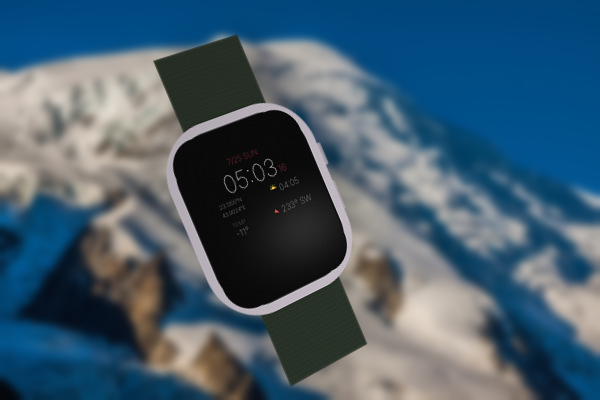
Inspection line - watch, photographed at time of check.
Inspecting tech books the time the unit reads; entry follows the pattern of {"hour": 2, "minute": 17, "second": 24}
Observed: {"hour": 5, "minute": 3, "second": 16}
